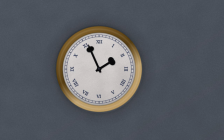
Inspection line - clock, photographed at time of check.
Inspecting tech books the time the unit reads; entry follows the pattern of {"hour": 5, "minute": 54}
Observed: {"hour": 1, "minute": 56}
